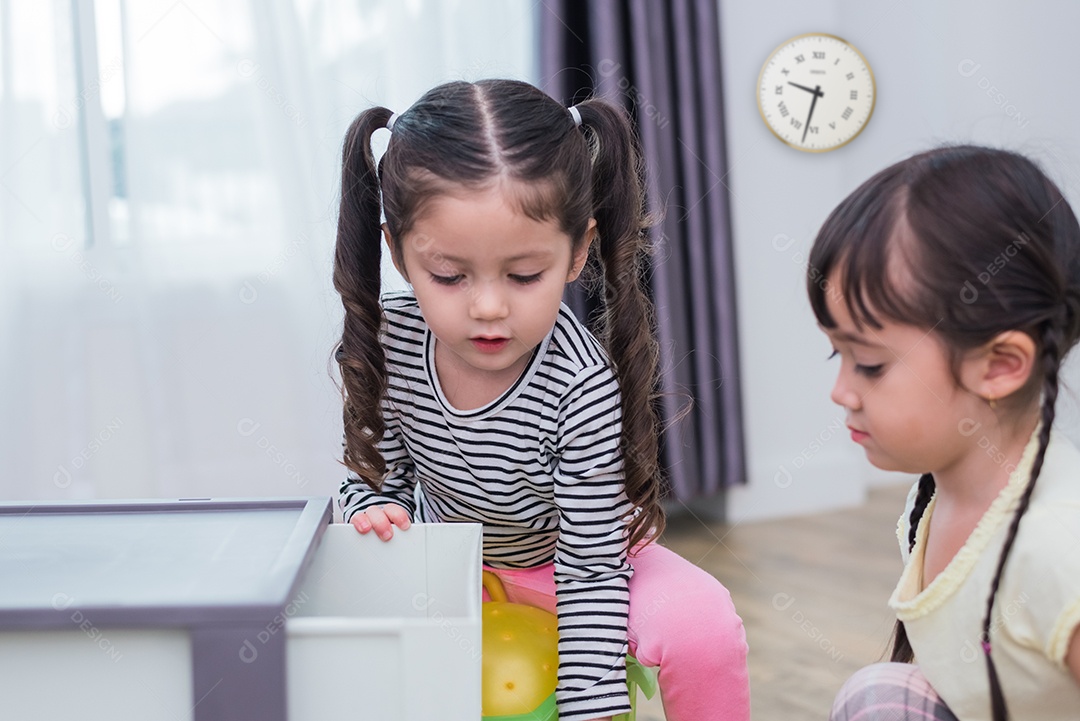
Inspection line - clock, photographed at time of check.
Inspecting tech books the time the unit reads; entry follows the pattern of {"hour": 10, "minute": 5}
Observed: {"hour": 9, "minute": 32}
